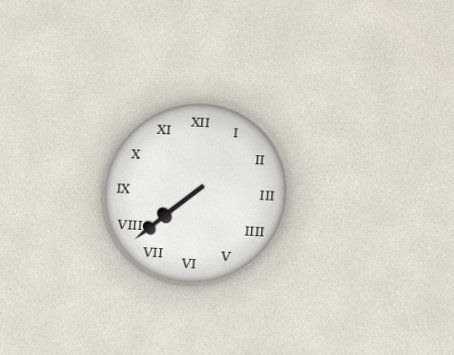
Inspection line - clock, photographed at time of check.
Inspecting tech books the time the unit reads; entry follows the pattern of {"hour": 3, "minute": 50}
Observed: {"hour": 7, "minute": 38}
